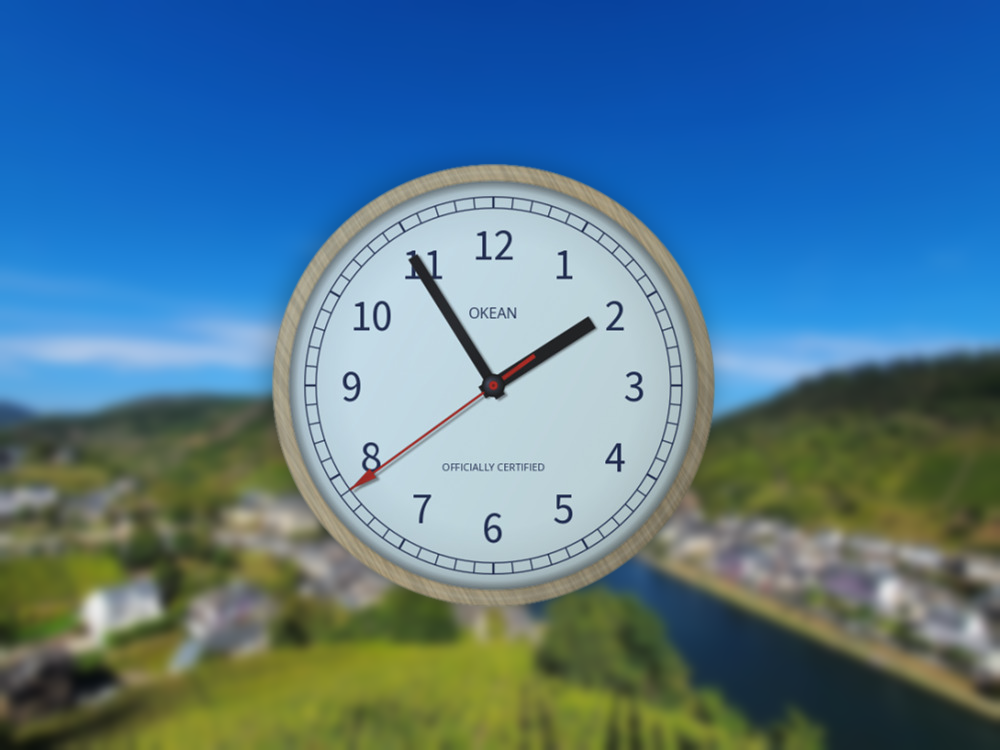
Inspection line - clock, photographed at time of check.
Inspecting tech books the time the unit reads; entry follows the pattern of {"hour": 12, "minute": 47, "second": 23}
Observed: {"hour": 1, "minute": 54, "second": 39}
